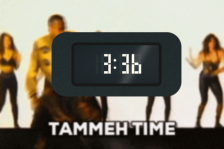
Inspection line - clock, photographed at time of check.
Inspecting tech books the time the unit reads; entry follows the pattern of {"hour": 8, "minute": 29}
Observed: {"hour": 3, "minute": 36}
